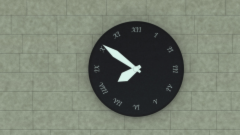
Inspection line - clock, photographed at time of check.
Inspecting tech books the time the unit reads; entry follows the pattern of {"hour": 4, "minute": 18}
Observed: {"hour": 7, "minute": 51}
